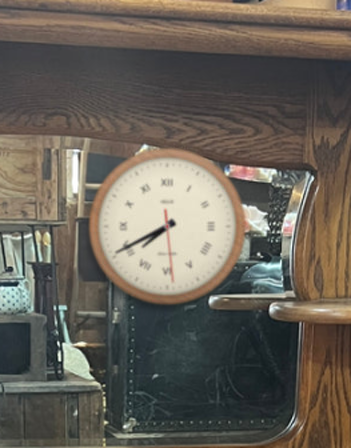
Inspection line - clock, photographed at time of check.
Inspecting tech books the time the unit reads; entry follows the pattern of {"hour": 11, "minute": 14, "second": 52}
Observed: {"hour": 7, "minute": 40, "second": 29}
